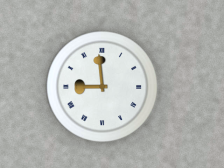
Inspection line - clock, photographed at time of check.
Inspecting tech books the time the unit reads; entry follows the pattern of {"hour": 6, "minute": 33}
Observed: {"hour": 8, "minute": 59}
